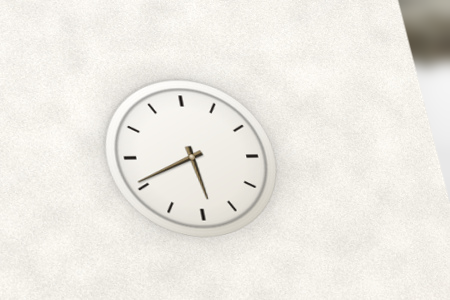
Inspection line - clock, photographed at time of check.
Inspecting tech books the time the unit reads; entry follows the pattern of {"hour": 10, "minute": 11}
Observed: {"hour": 5, "minute": 41}
